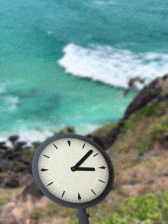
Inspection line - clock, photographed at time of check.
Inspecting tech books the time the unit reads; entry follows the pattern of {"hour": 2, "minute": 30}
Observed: {"hour": 3, "minute": 8}
